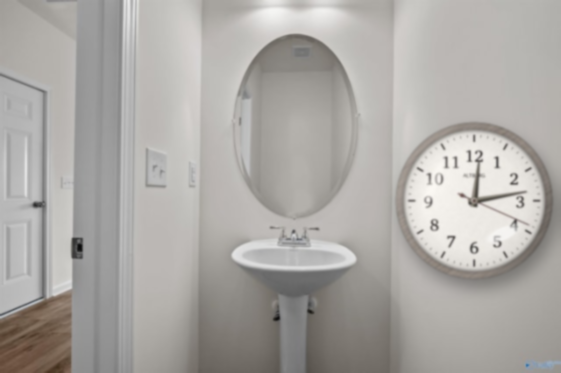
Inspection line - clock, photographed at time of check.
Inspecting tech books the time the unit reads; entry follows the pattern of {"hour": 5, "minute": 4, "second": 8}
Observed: {"hour": 12, "minute": 13, "second": 19}
